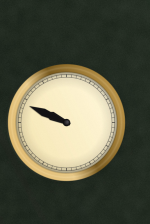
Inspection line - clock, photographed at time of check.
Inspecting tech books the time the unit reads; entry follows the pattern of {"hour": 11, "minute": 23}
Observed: {"hour": 9, "minute": 49}
